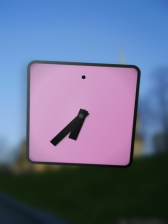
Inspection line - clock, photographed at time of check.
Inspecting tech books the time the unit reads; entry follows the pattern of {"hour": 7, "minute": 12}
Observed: {"hour": 6, "minute": 37}
